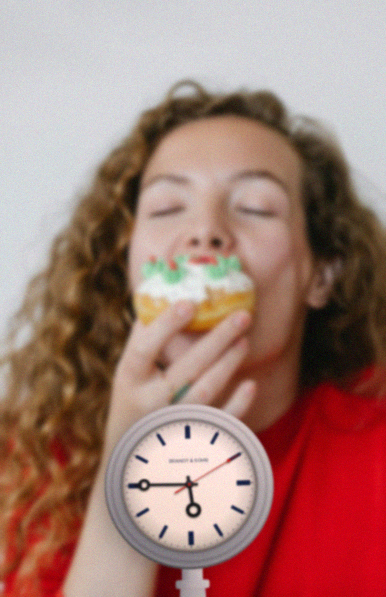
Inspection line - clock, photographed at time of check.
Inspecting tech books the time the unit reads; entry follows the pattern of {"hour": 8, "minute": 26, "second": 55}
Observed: {"hour": 5, "minute": 45, "second": 10}
